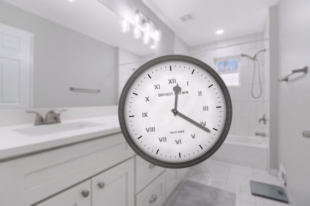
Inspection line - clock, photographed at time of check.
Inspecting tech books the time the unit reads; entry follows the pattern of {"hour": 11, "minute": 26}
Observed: {"hour": 12, "minute": 21}
